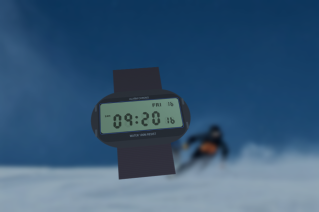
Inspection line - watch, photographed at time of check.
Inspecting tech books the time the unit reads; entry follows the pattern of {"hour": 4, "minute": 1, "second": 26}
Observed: {"hour": 9, "minute": 20, "second": 16}
